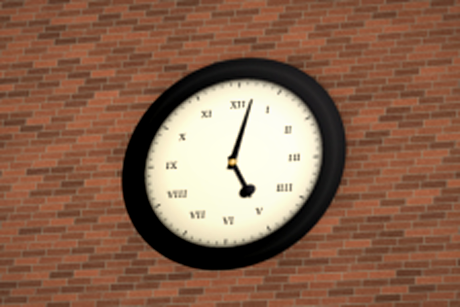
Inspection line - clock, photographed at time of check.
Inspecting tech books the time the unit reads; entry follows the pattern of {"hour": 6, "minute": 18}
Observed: {"hour": 5, "minute": 2}
